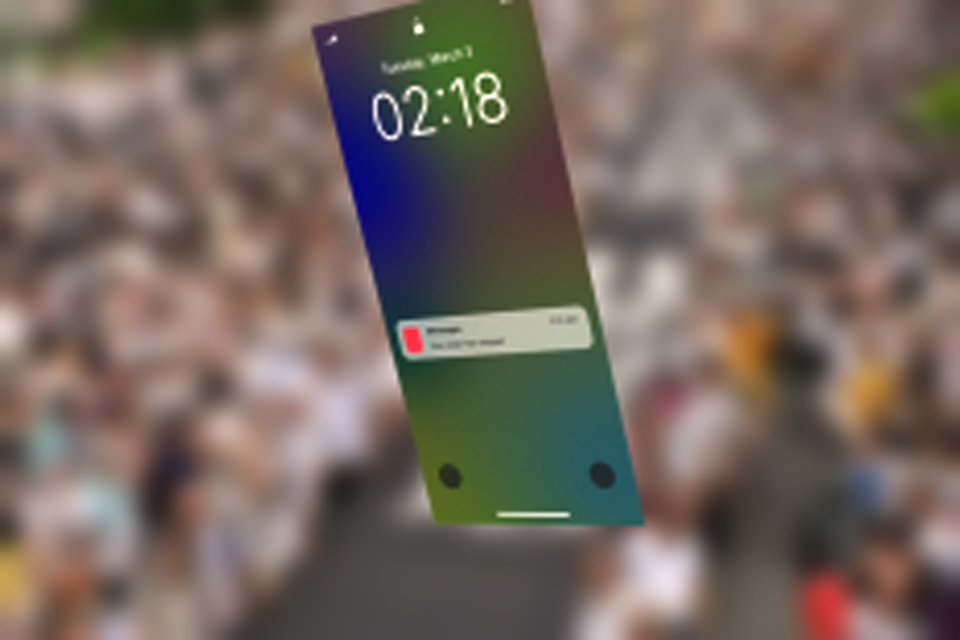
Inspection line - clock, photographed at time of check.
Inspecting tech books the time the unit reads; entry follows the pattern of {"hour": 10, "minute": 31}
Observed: {"hour": 2, "minute": 18}
